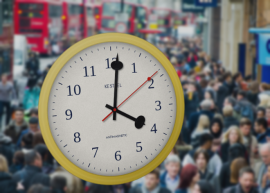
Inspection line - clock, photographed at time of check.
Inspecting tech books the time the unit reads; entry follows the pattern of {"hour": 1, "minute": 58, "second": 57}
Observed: {"hour": 4, "minute": 1, "second": 9}
